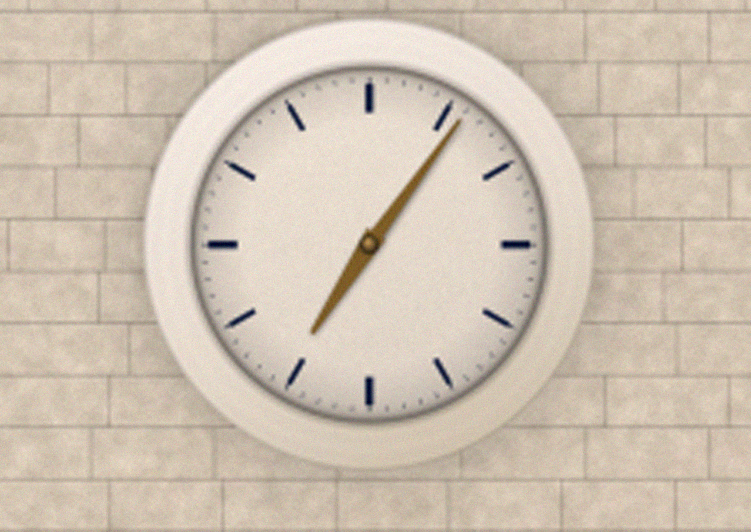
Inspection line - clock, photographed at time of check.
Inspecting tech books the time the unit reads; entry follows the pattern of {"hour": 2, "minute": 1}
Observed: {"hour": 7, "minute": 6}
